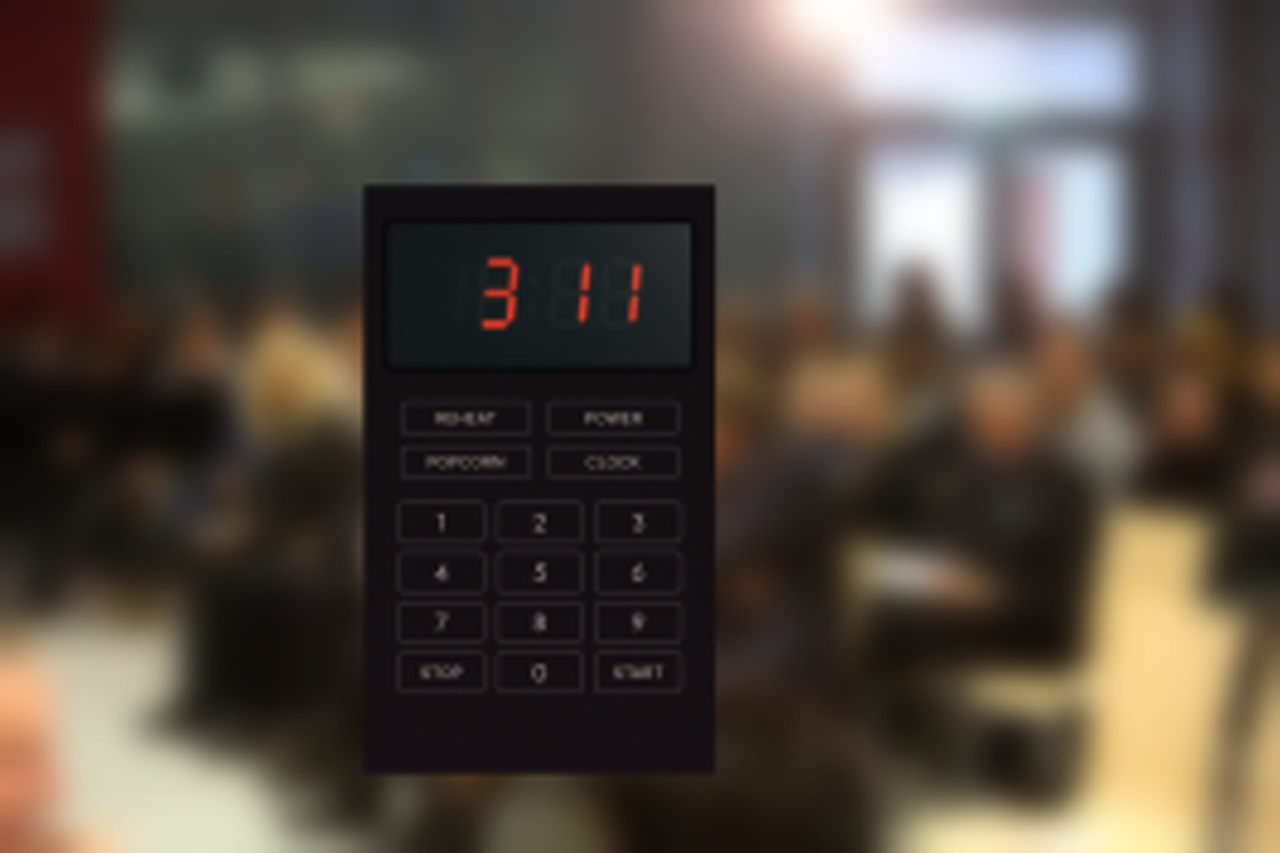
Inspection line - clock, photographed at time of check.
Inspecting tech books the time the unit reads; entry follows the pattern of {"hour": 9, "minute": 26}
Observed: {"hour": 3, "minute": 11}
